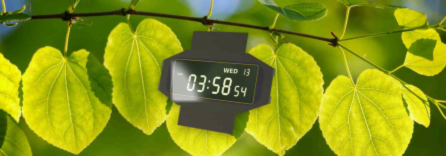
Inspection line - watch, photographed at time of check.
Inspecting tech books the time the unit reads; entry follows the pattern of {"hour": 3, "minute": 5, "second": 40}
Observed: {"hour": 3, "minute": 58, "second": 54}
